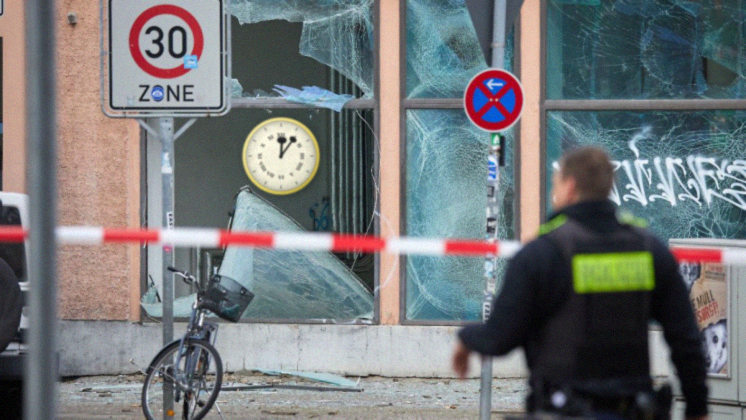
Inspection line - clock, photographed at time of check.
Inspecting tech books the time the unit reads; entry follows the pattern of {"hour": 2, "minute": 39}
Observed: {"hour": 12, "minute": 6}
